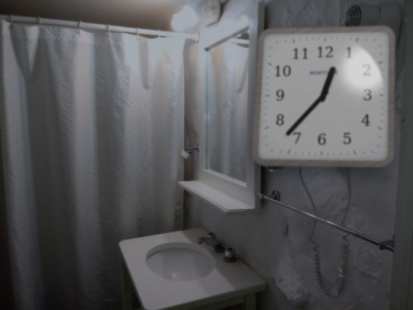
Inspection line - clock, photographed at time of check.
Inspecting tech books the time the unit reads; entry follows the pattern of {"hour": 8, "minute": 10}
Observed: {"hour": 12, "minute": 37}
